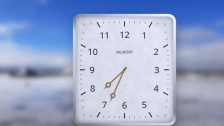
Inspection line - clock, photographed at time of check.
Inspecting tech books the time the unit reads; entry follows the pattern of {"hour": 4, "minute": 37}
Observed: {"hour": 7, "minute": 34}
